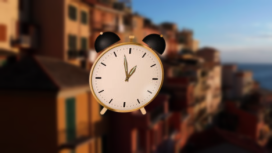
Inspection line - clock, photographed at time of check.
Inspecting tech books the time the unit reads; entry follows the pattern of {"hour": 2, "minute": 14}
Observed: {"hour": 12, "minute": 58}
